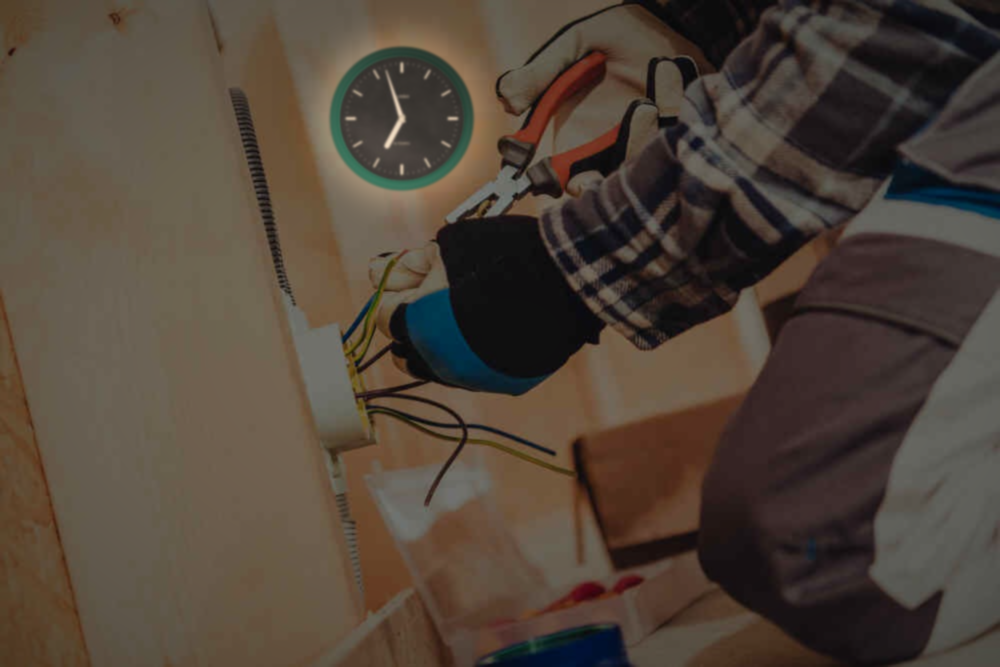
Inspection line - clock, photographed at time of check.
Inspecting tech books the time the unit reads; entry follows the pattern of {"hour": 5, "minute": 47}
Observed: {"hour": 6, "minute": 57}
